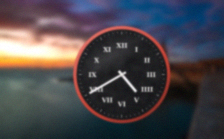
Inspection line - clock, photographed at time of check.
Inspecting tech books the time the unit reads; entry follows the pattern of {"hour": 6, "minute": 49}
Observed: {"hour": 4, "minute": 40}
